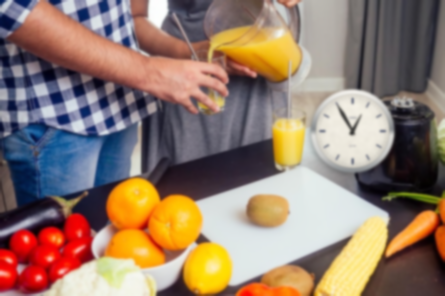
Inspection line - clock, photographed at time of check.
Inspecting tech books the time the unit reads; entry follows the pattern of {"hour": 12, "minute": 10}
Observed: {"hour": 12, "minute": 55}
